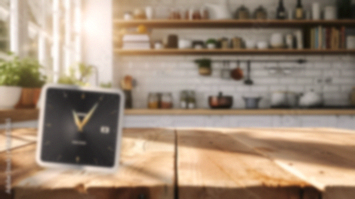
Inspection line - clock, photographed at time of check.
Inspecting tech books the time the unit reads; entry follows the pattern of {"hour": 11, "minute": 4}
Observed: {"hour": 11, "minute": 5}
